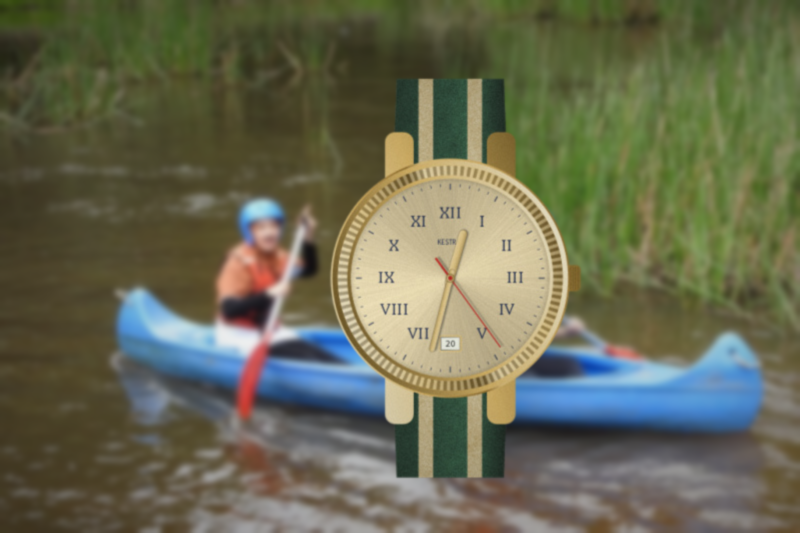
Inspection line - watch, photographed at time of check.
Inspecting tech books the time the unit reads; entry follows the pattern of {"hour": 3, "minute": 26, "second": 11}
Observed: {"hour": 12, "minute": 32, "second": 24}
